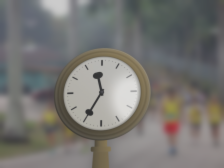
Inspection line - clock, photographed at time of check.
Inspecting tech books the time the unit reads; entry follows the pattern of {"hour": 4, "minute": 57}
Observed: {"hour": 11, "minute": 35}
